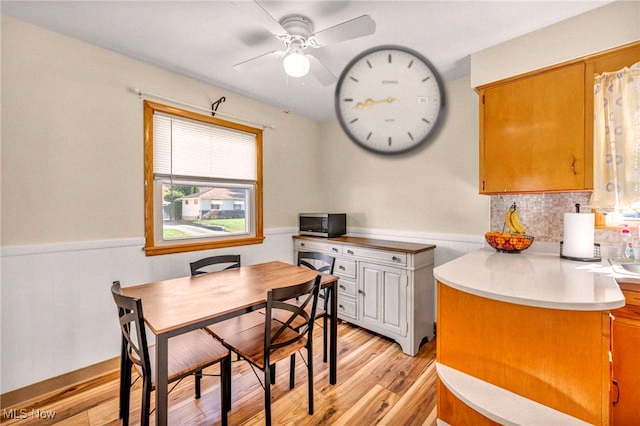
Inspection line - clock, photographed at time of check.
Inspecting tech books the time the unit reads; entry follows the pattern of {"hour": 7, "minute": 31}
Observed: {"hour": 8, "minute": 43}
